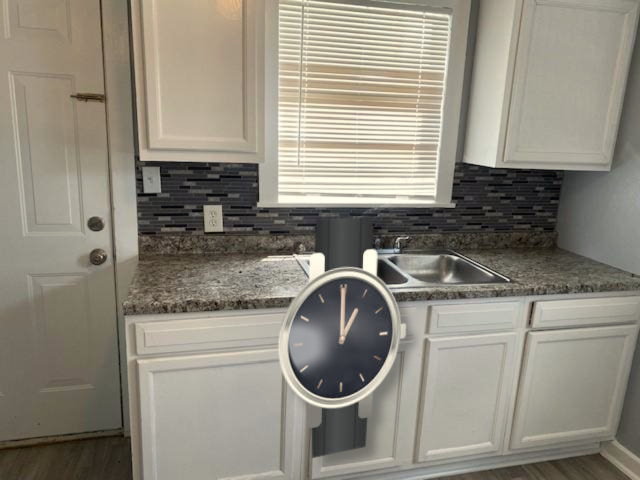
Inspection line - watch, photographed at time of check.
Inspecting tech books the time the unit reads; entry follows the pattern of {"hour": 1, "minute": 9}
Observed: {"hour": 1, "minute": 0}
